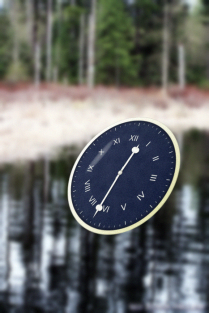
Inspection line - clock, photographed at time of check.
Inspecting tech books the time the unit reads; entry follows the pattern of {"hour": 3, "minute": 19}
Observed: {"hour": 12, "minute": 32}
